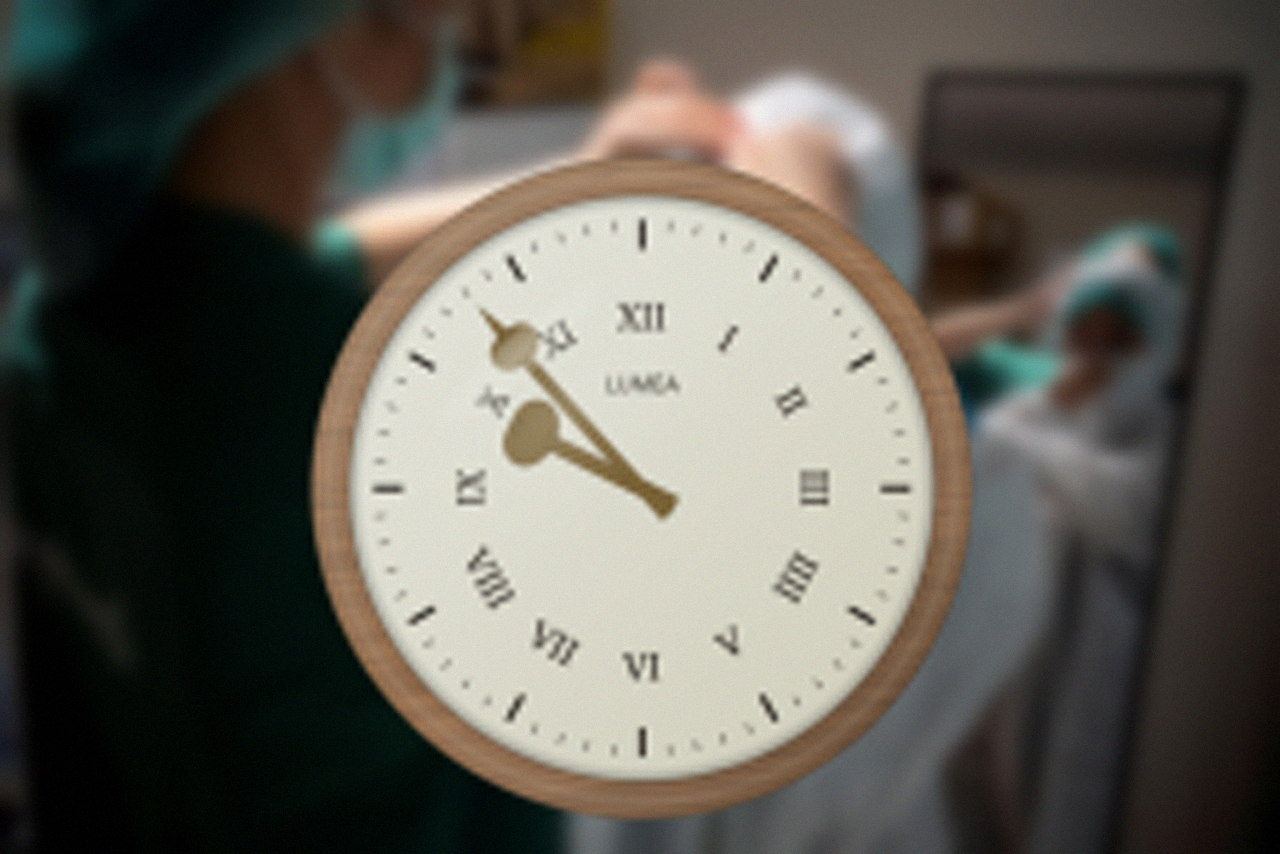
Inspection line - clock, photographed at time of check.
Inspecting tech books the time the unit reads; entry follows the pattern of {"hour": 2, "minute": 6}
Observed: {"hour": 9, "minute": 53}
